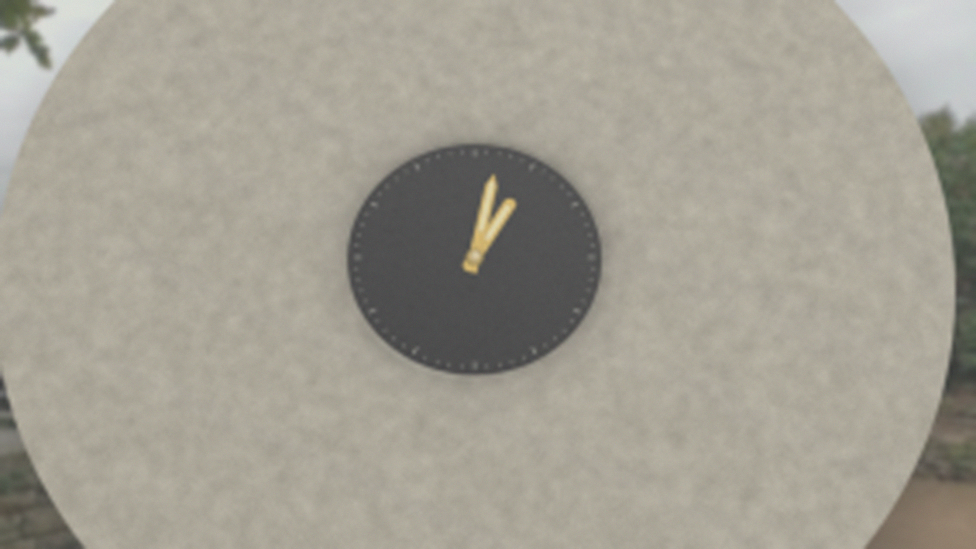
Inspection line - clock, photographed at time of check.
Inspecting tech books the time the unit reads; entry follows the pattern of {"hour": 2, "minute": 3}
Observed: {"hour": 1, "minute": 2}
